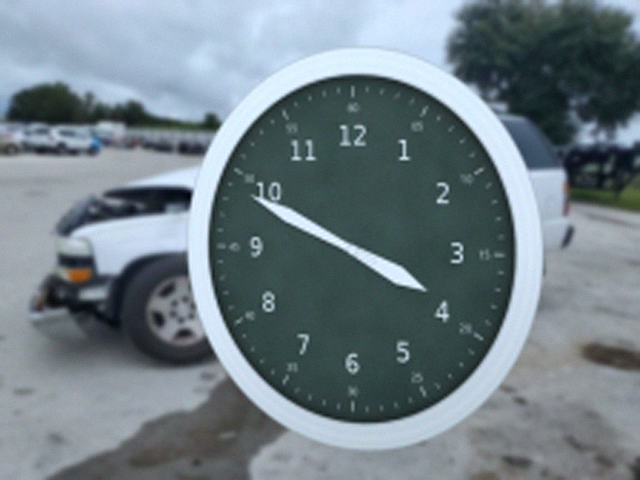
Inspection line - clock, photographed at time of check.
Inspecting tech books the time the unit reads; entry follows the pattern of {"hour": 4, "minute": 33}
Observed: {"hour": 3, "minute": 49}
